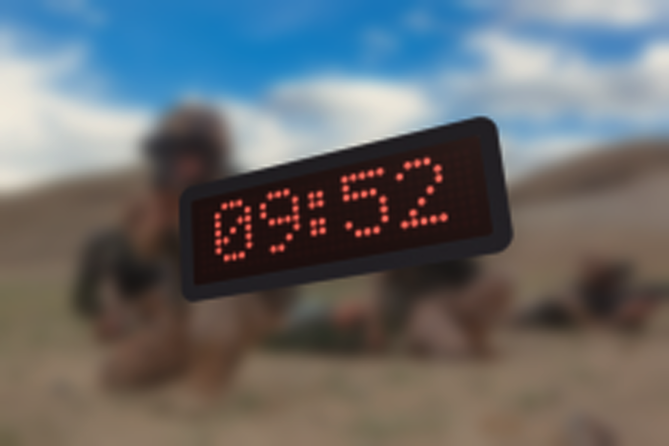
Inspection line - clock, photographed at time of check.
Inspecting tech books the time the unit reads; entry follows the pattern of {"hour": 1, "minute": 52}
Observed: {"hour": 9, "minute": 52}
